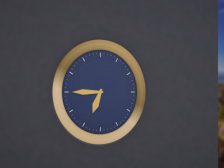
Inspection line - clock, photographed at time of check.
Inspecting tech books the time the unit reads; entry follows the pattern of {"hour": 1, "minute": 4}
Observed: {"hour": 6, "minute": 45}
